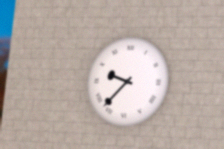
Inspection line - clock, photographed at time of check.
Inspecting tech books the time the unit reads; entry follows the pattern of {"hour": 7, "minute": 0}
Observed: {"hour": 9, "minute": 37}
